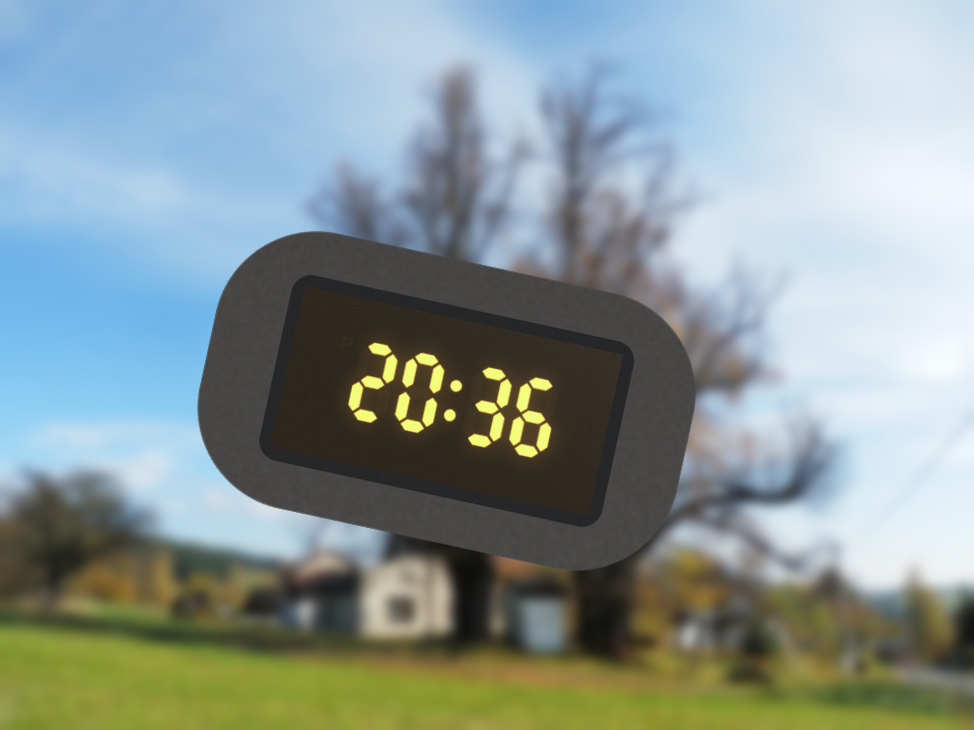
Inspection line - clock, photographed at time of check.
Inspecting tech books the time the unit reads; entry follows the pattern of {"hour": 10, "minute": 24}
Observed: {"hour": 20, "minute": 36}
